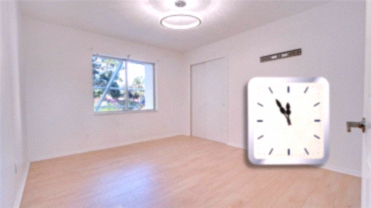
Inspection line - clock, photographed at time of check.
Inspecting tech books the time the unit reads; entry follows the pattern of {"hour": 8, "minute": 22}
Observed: {"hour": 11, "minute": 55}
